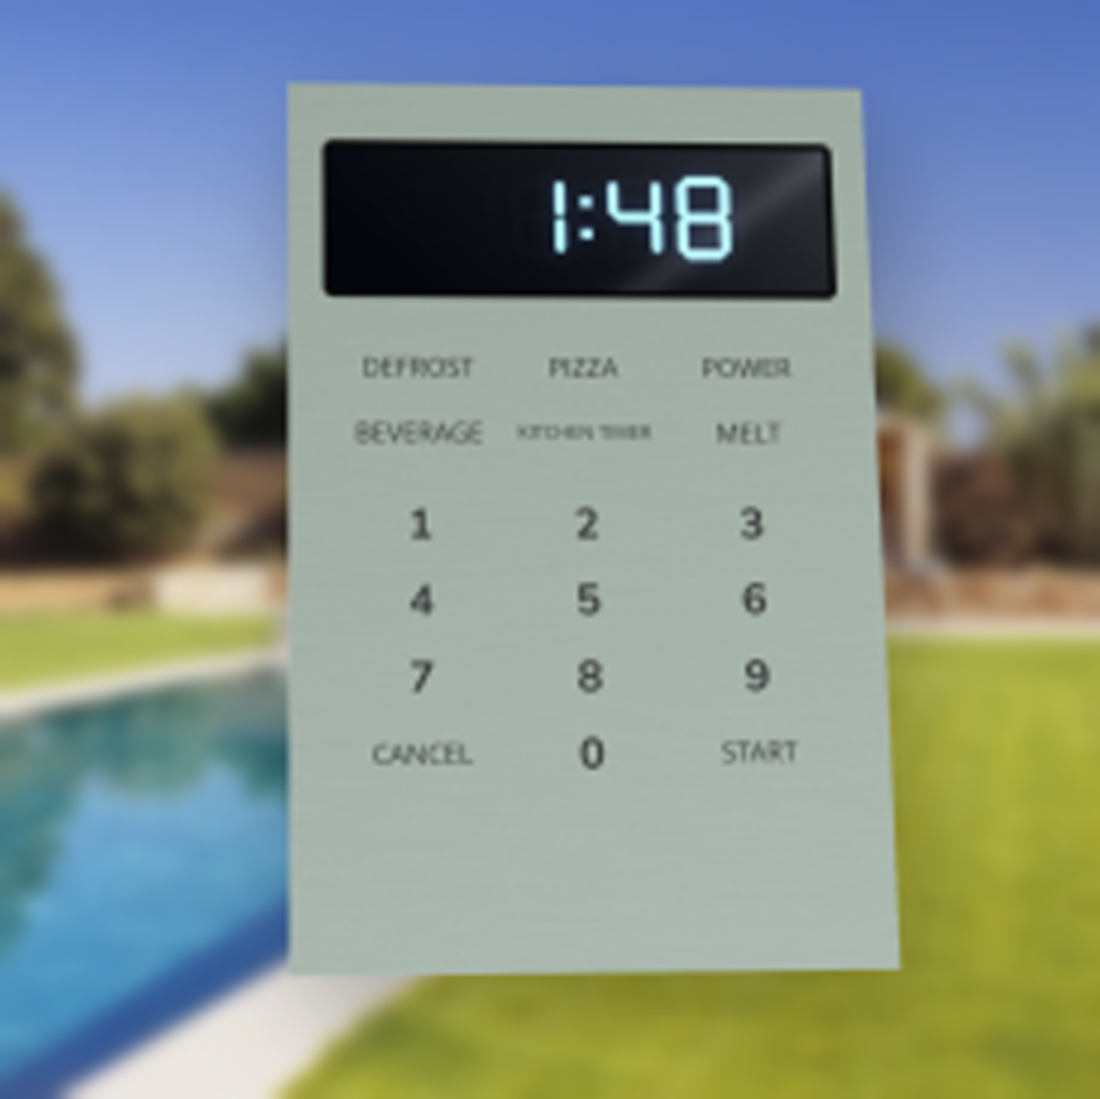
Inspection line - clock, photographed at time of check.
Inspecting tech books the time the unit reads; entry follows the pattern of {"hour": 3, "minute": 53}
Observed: {"hour": 1, "minute": 48}
